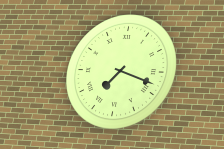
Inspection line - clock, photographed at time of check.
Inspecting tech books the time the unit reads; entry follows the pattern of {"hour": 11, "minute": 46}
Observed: {"hour": 7, "minute": 18}
